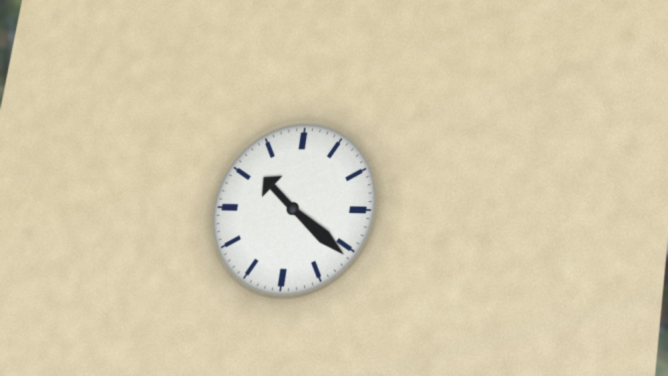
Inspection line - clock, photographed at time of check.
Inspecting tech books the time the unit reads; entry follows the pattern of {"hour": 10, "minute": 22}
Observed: {"hour": 10, "minute": 21}
